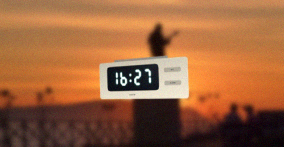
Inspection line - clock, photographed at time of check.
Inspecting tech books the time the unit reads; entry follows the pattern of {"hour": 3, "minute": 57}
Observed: {"hour": 16, "minute": 27}
